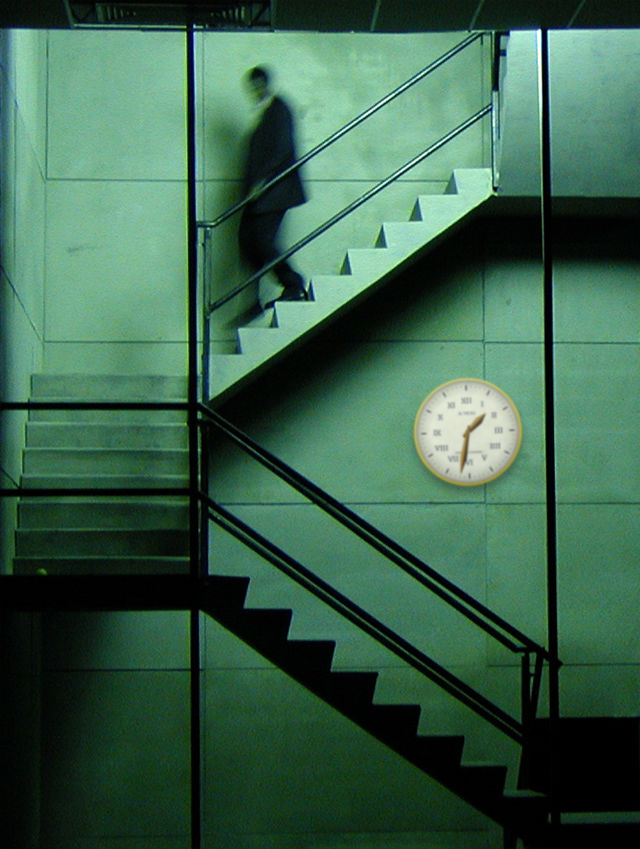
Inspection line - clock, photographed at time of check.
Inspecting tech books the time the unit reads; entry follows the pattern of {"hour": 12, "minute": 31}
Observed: {"hour": 1, "minute": 32}
